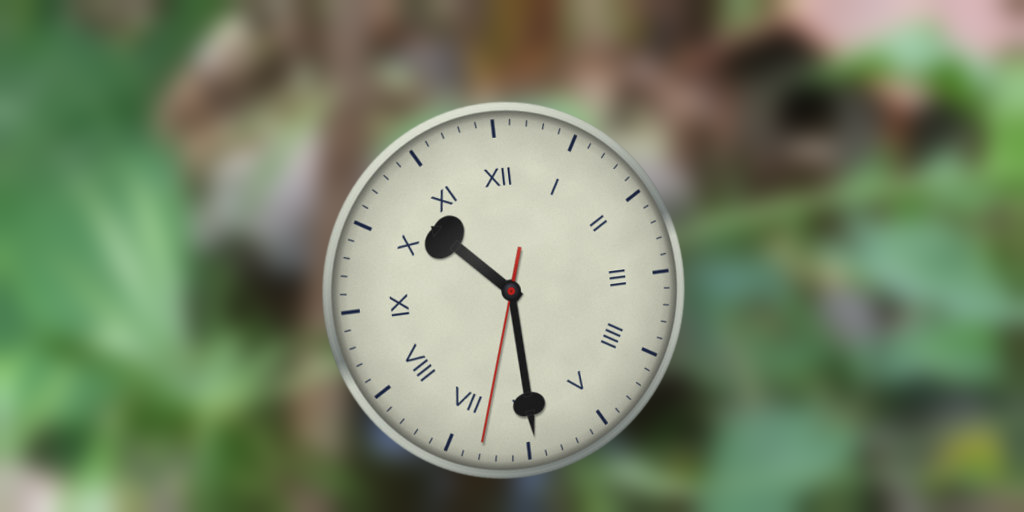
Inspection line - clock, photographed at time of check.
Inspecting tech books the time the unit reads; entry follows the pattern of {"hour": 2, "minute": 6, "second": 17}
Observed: {"hour": 10, "minute": 29, "second": 33}
